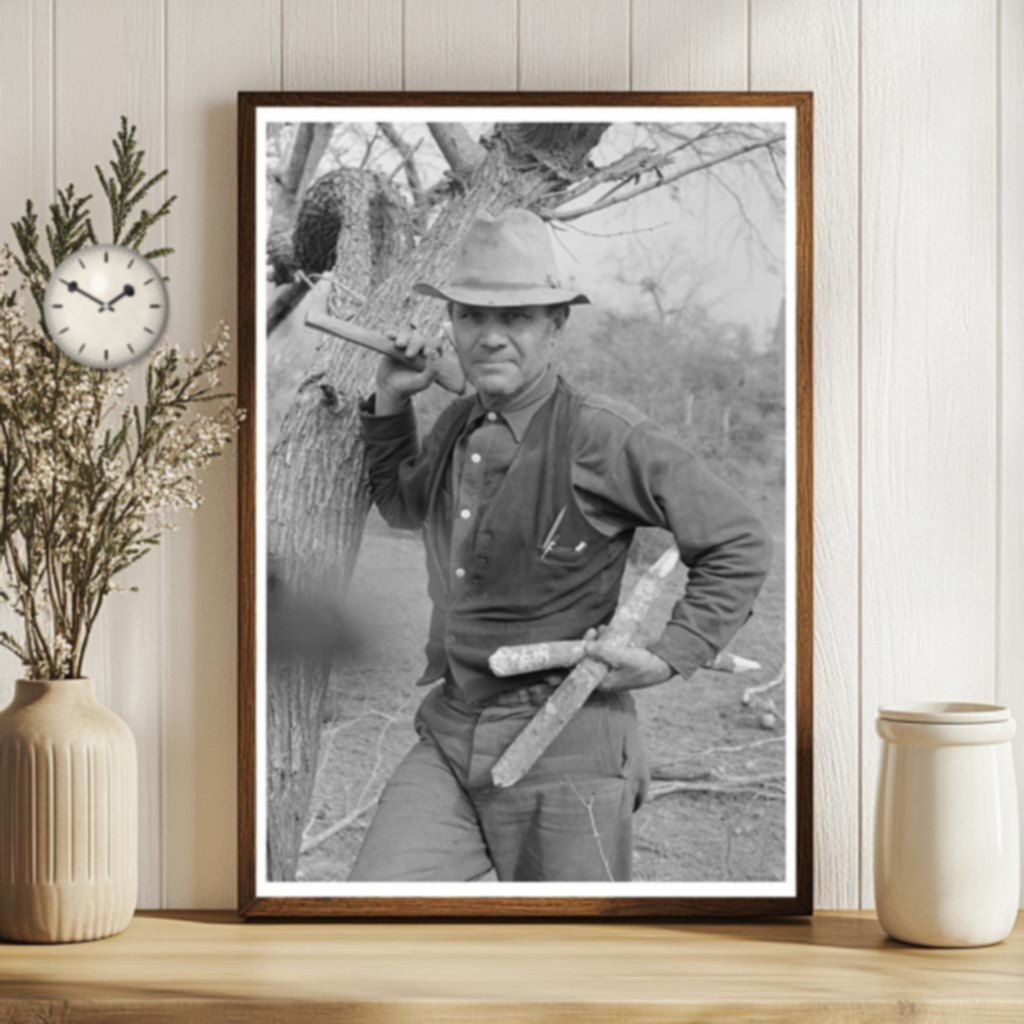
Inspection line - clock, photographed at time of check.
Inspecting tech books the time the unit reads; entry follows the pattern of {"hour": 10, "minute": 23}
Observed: {"hour": 1, "minute": 50}
